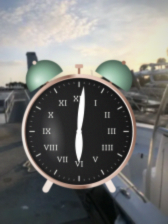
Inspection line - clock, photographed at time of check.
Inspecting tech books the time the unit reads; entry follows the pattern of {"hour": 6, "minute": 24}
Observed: {"hour": 6, "minute": 1}
